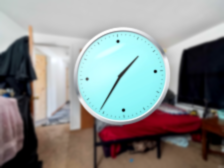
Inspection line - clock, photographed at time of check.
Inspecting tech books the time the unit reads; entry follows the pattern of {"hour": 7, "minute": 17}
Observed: {"hour": 1, "minute": 36}
